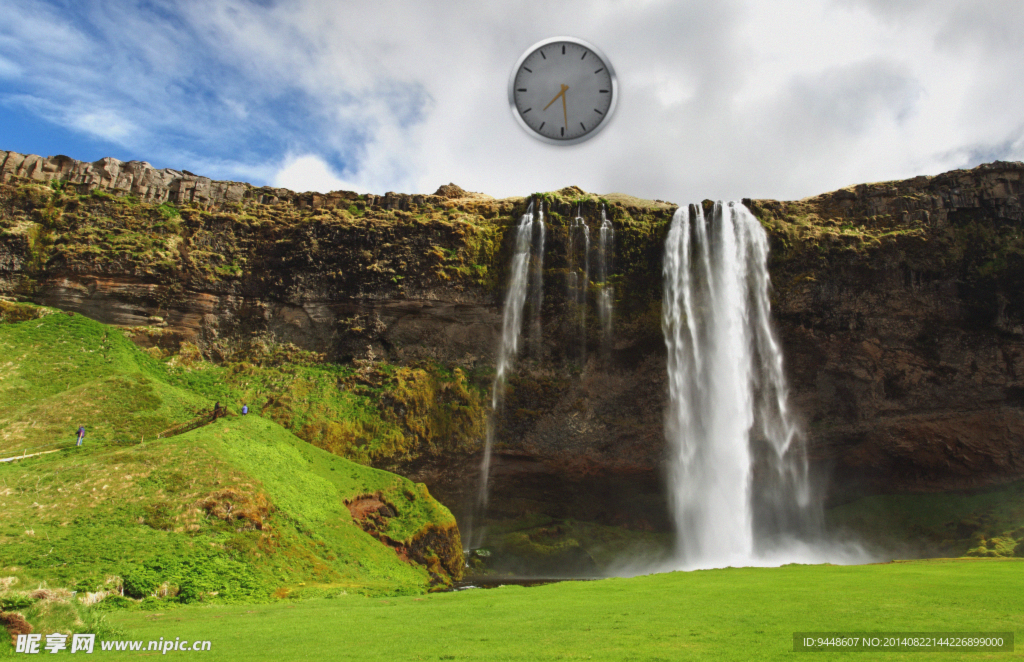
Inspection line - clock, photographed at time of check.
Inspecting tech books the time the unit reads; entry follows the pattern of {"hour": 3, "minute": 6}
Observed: {"hour": 7, "minute": 29}
